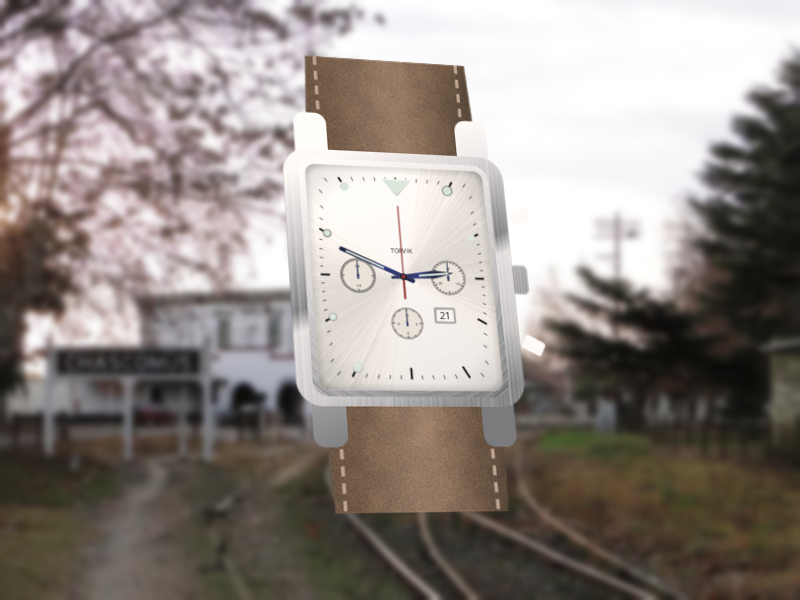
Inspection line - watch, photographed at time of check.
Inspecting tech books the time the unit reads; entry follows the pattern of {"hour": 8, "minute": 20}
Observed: {"hour": 2, "minute": 49}
